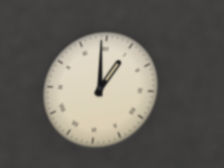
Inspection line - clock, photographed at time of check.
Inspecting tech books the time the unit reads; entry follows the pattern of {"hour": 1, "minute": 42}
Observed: {"hour": 12, "minute": 59}
